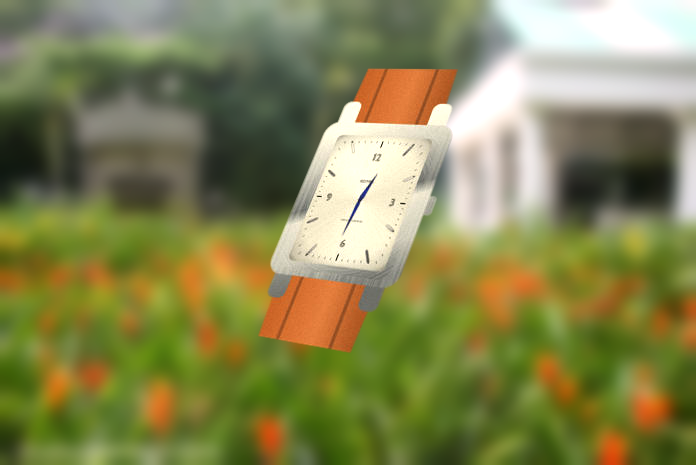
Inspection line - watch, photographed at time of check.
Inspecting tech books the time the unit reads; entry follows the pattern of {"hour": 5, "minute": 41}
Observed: {"hour": 12, "minute": 31}
